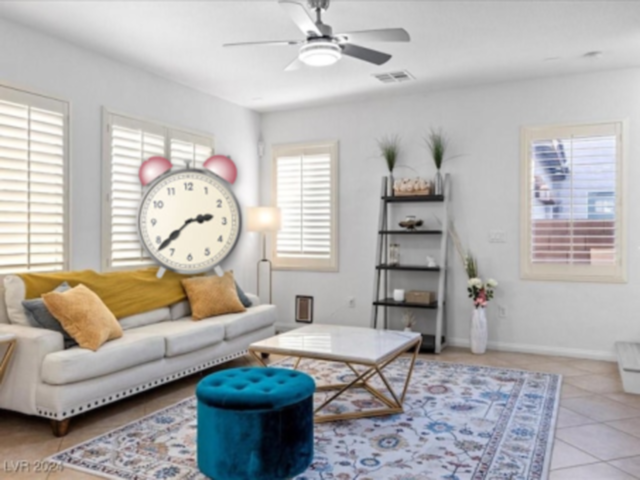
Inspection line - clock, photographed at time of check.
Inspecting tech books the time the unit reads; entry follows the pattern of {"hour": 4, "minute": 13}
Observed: {"hour": 2, "minute": 38}
